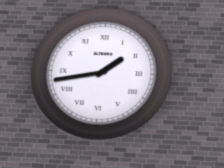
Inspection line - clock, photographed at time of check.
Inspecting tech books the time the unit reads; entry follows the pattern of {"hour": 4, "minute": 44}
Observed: {"hour": 1, "minute": 43}
